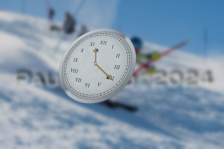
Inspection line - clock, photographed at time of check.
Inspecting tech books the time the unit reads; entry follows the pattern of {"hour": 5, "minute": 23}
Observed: {"hour": 11, "minute": 20}
